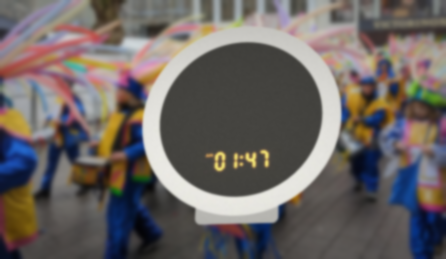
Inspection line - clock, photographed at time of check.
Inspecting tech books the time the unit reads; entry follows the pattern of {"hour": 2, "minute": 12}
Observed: {"hour": 1, "minute": 47}
